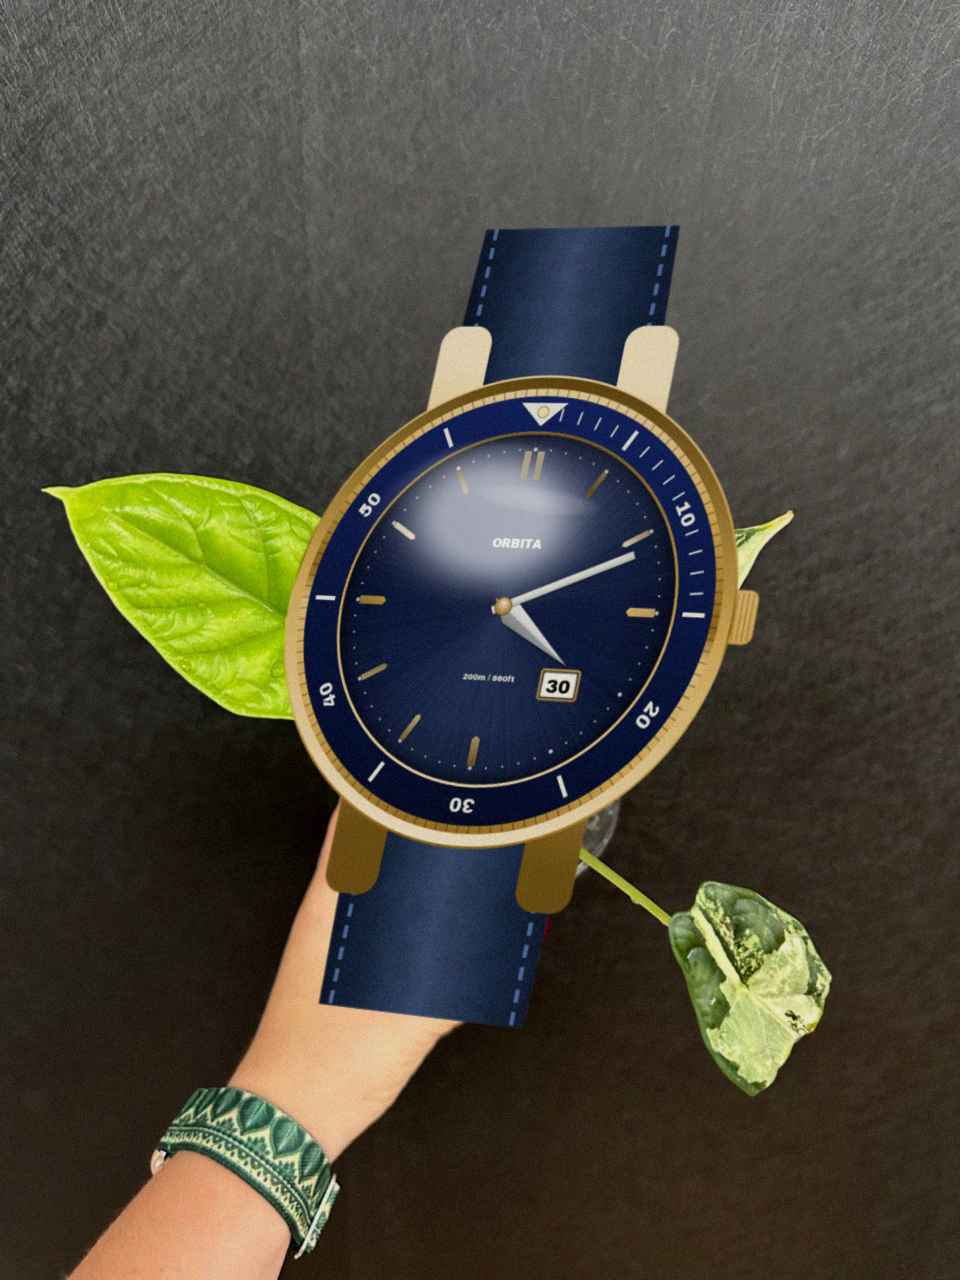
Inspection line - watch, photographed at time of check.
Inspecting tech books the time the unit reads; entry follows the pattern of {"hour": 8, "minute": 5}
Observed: {"hour": 4, "minute": 11}
